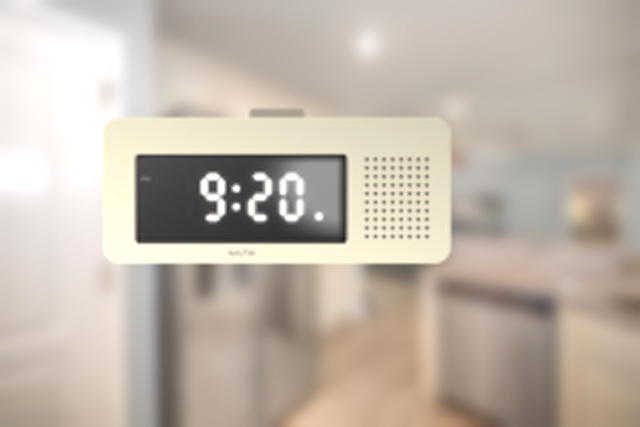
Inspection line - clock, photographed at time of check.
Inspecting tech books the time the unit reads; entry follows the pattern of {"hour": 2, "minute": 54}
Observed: {"hour": 9, "minute": 20}
